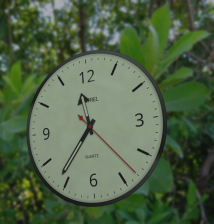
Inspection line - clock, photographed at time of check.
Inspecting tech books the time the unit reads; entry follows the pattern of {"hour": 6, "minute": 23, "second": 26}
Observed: {"hour": 11, "minute": 36, "second": 23}
